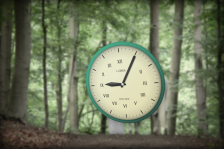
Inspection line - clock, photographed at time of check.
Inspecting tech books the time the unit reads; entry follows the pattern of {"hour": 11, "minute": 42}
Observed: {"hour": 9, "minute": 5}
